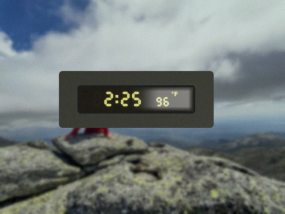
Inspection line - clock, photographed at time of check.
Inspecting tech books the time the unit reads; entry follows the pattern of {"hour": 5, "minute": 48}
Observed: {"hour": 2, "minute": 25}
